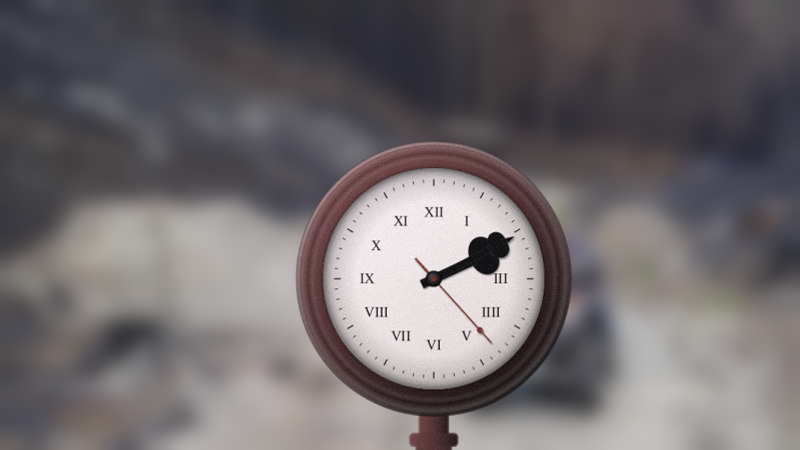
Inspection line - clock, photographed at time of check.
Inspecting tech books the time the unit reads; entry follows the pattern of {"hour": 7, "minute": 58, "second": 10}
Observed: {"hour": 2, "minute": 10, "second": 23}
